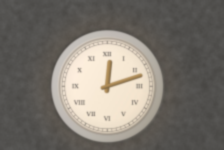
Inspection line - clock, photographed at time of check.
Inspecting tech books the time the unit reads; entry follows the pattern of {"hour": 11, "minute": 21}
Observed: {"hour": 12, "minute": 12}
